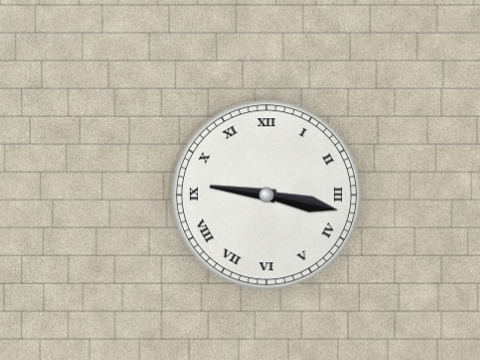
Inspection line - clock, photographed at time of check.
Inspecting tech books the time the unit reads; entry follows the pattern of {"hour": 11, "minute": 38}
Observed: {"hour": 9, "minute": 17}
